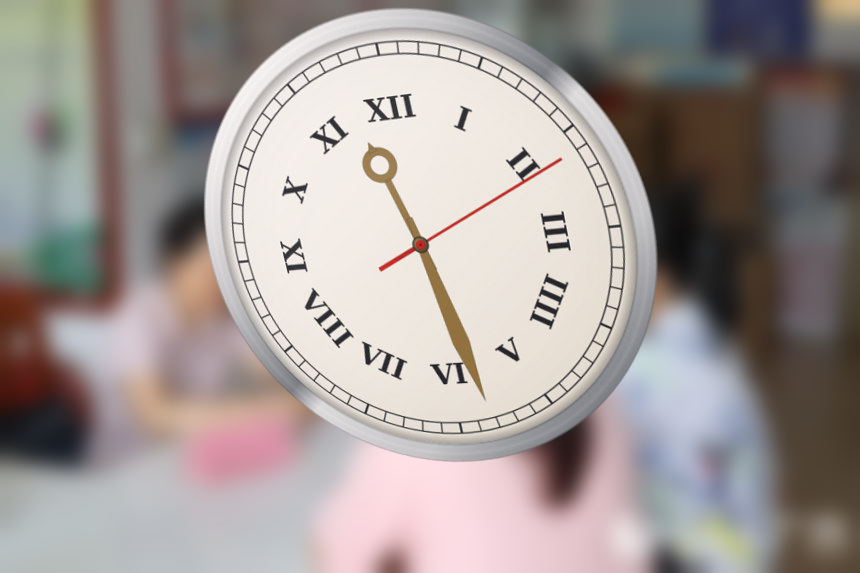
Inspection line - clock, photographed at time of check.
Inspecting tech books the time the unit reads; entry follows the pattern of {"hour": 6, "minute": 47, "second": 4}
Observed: {"hour": 11, "minute": 28, "second": 11}
